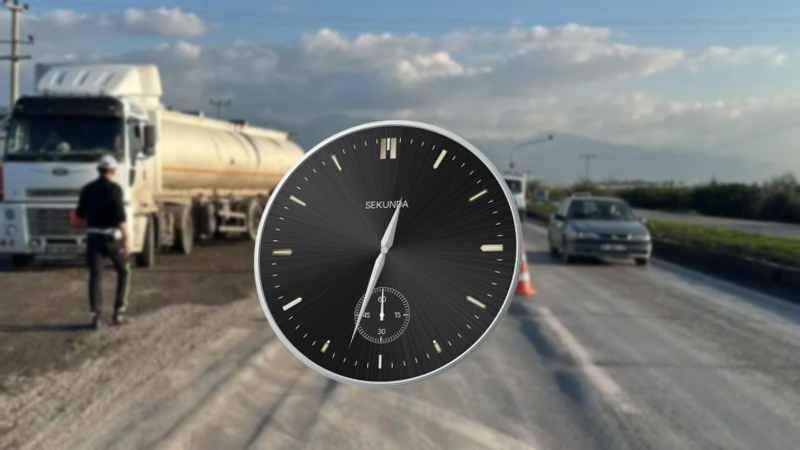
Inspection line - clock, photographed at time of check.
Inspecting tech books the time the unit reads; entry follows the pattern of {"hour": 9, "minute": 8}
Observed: {"hour": 12, "minute": 33}
